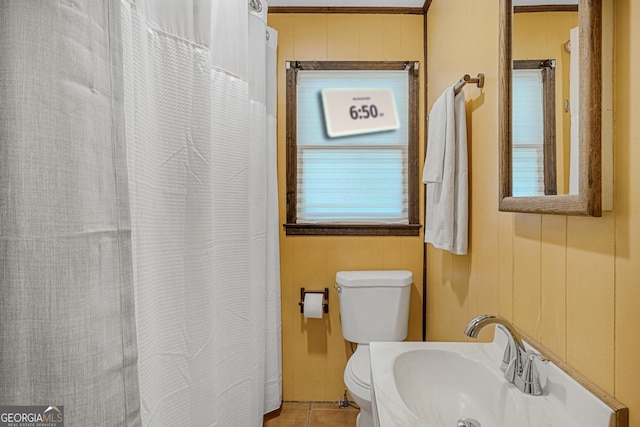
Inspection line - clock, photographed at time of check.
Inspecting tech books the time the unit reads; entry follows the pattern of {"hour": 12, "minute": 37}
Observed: {"hour": 6, "minute": 50}
